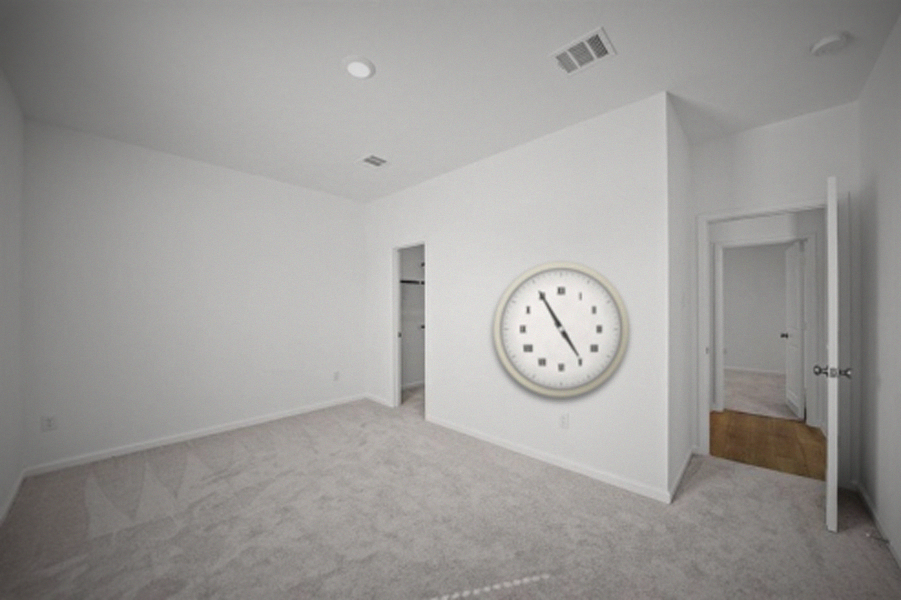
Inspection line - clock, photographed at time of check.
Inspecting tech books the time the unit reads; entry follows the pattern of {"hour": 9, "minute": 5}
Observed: {"hour": 4, "minute": 55}
